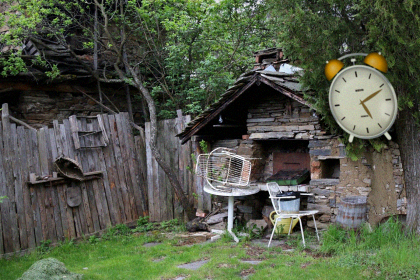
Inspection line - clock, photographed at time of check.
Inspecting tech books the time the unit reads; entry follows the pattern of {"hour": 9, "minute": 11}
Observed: {"hour": 5, "minute": 11}
